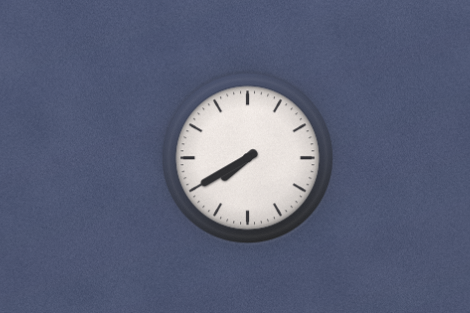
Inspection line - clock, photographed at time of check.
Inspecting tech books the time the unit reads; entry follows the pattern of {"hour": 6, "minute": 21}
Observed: {"hour": 7, "minute": 40}
